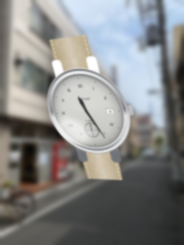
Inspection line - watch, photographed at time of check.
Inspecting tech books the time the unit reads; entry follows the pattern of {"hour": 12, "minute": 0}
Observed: {"hour": 11, "minute": 26}
